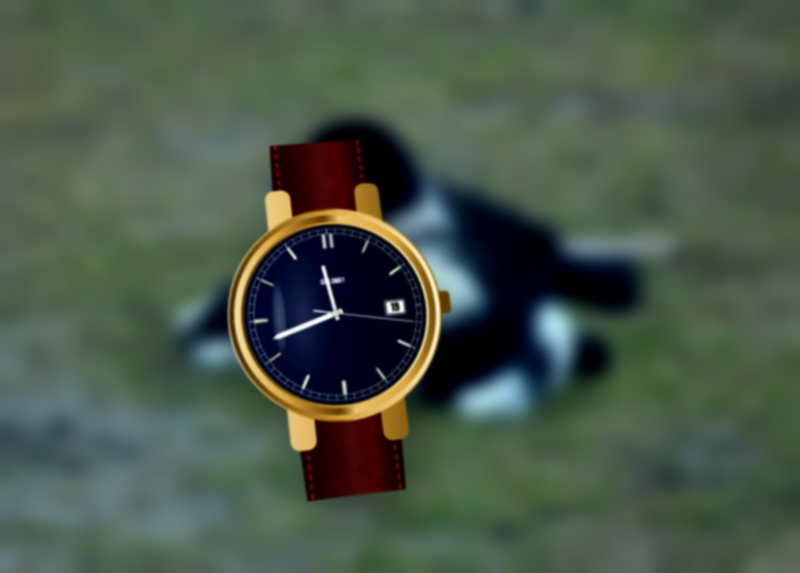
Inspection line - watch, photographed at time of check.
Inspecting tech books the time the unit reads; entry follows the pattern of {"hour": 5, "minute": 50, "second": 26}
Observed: {"hour": 11, "minute": 42, "second": 17}
